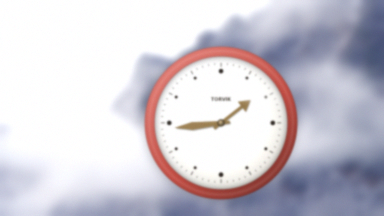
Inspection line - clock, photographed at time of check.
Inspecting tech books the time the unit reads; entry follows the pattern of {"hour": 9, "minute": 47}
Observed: {"hour": 1, "minute": 44}
